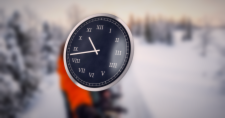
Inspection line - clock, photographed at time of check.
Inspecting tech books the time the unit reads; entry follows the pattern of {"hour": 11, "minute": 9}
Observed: {"hour": 10, "minute": 43}
